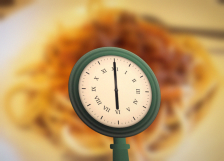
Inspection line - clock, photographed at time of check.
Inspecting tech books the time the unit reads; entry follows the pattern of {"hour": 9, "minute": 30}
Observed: {"hour": 6, "minute": 0}
